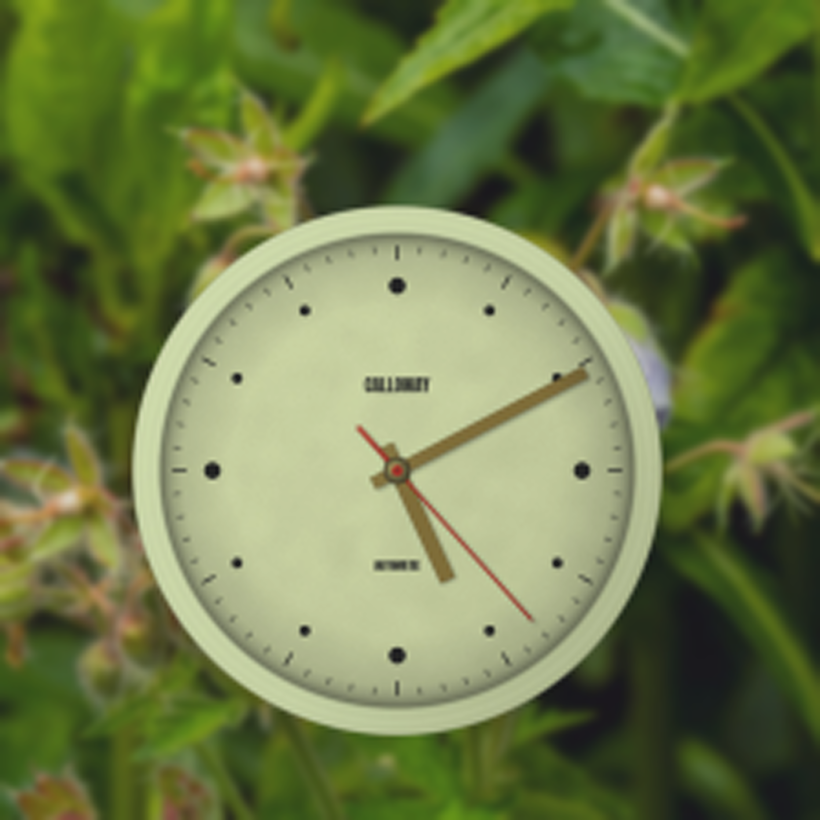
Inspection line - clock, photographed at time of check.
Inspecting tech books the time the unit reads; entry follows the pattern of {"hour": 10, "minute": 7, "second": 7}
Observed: {"hour": 5, "minute": 10, "second": 23}
